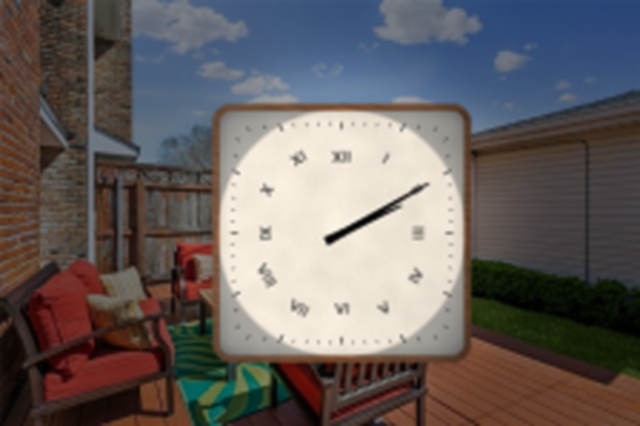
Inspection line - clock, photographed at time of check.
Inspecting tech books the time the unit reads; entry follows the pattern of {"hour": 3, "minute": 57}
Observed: {"hour": 2, "minute": 10}
